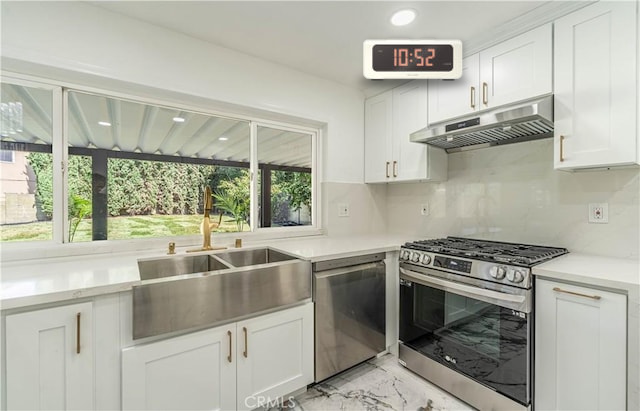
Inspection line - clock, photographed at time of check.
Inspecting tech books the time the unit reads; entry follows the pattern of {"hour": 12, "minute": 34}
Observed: {"hour": 10, "minute": 52}
